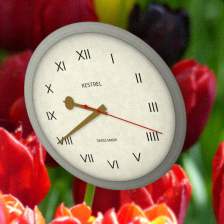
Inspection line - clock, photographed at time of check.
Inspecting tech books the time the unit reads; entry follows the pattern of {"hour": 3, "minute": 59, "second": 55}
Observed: {"hour": 9, "minute": 40, "second": 19}
